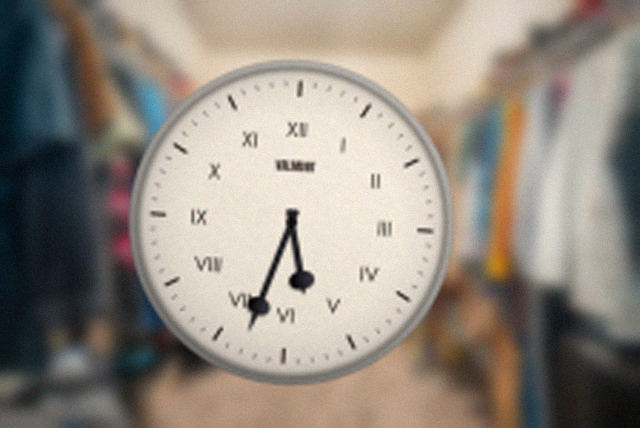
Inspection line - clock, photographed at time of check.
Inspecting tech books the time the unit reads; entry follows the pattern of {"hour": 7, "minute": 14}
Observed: {"hour": 5, "minute": 33}
